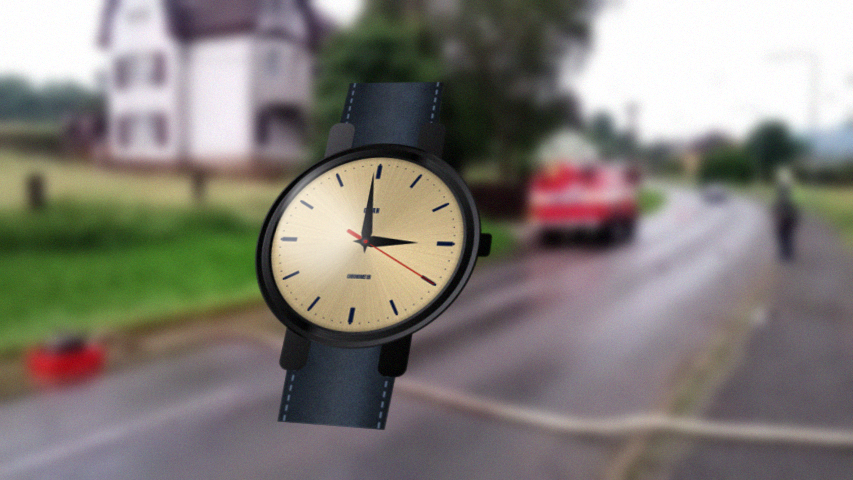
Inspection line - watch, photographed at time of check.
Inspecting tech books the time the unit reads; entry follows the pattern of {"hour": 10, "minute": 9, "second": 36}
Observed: {"hour": 2, "minute": 59, "second": 20}
